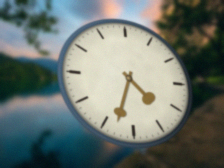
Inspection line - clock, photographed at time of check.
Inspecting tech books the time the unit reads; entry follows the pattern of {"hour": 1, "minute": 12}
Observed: {"hour": 4, "minute": 33}
